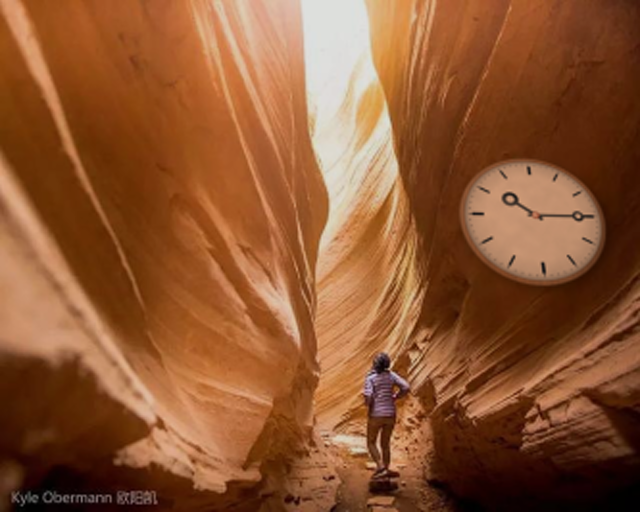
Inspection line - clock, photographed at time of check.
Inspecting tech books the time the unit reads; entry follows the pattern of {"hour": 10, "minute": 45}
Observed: {"hour": 10, "minute": 15}
